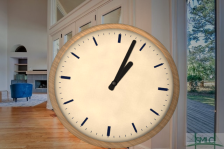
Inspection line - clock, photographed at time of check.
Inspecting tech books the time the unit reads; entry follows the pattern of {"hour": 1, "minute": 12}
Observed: {"hour": 1, "minute": 3}
